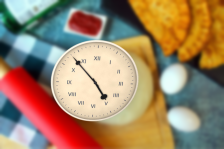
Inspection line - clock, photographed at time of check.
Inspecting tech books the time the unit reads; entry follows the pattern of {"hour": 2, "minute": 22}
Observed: {"hour": 4, "minute": 53}
